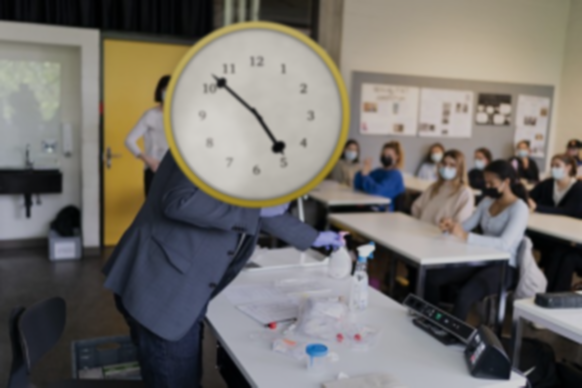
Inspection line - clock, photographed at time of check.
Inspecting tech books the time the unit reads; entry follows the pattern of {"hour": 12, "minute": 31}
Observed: {"hour": 4, "minute": 52}
